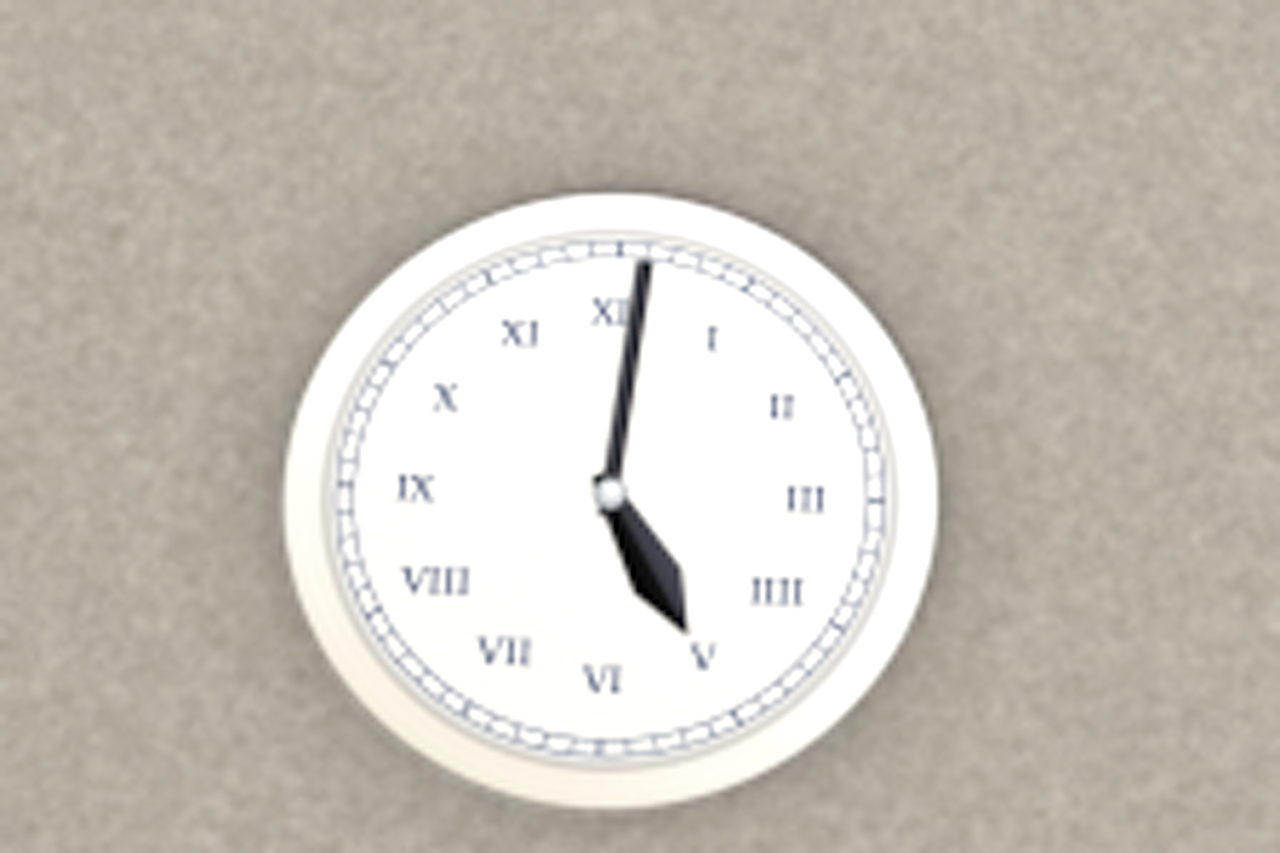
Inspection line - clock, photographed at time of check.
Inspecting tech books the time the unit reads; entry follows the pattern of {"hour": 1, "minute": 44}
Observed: {"hour": 5, "minute": 1}
